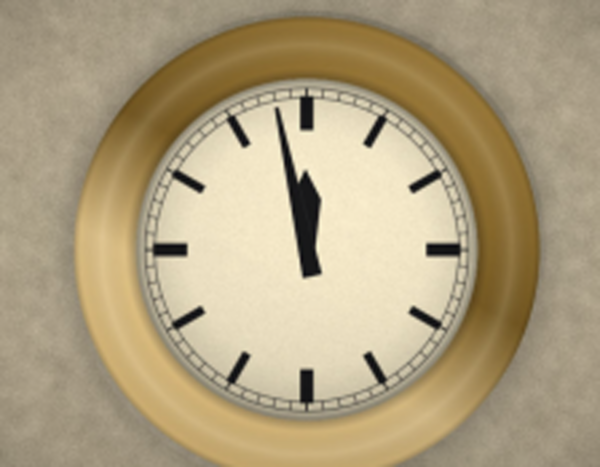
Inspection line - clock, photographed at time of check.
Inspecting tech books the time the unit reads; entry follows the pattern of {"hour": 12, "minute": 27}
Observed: {"hour": 11, "minute": 58}
